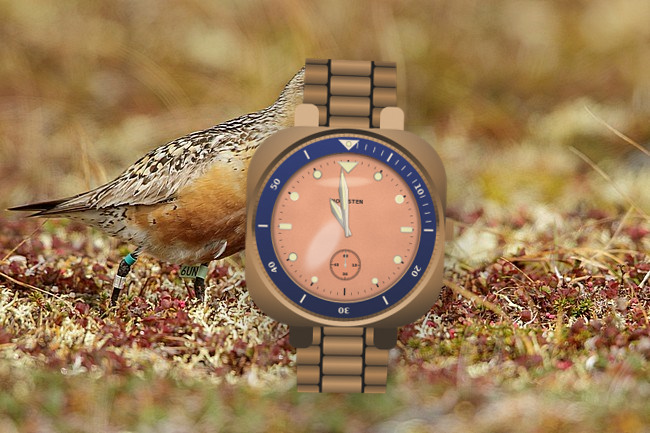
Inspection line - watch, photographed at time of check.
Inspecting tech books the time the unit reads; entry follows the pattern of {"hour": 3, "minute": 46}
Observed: {"hour": 10, "minute": 59}
